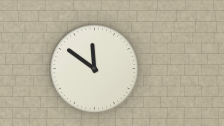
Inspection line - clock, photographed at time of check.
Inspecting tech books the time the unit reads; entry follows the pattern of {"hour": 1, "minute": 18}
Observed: {"hour": 11, "minute": 51}
